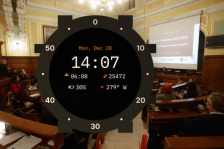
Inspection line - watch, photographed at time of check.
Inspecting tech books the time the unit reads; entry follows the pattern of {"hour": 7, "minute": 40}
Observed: {"hour": 14, "minute": 7}
